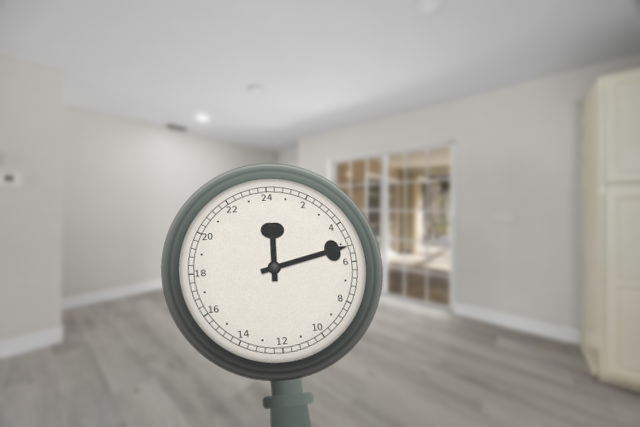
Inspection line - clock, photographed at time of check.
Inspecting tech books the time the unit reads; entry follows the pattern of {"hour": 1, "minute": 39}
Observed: {"hour": 0, "minute": 13}
